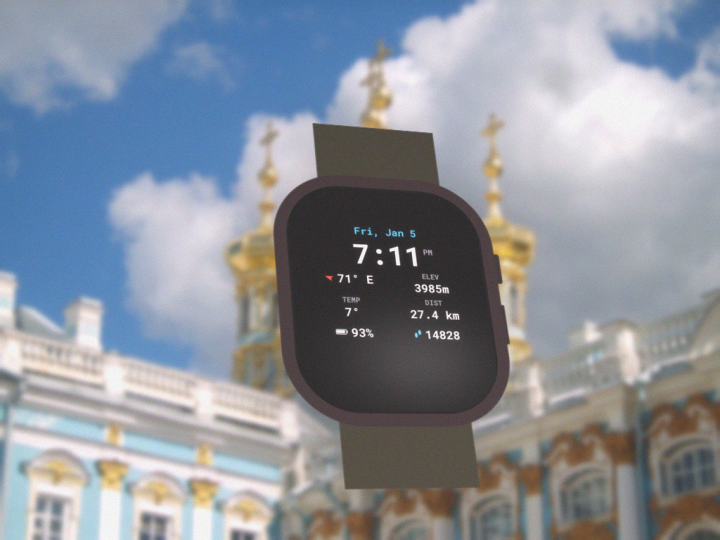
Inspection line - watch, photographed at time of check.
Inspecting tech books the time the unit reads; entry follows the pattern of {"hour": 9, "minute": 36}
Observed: {"hour": 7, "minute": 11}
